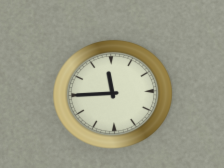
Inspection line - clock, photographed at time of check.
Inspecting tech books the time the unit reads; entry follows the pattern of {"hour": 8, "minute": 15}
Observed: {"hour": 11, "minute": 45}
